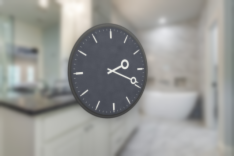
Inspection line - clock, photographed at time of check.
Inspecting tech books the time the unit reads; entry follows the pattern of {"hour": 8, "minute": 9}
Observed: {"hour": 2, "minute": 19}
